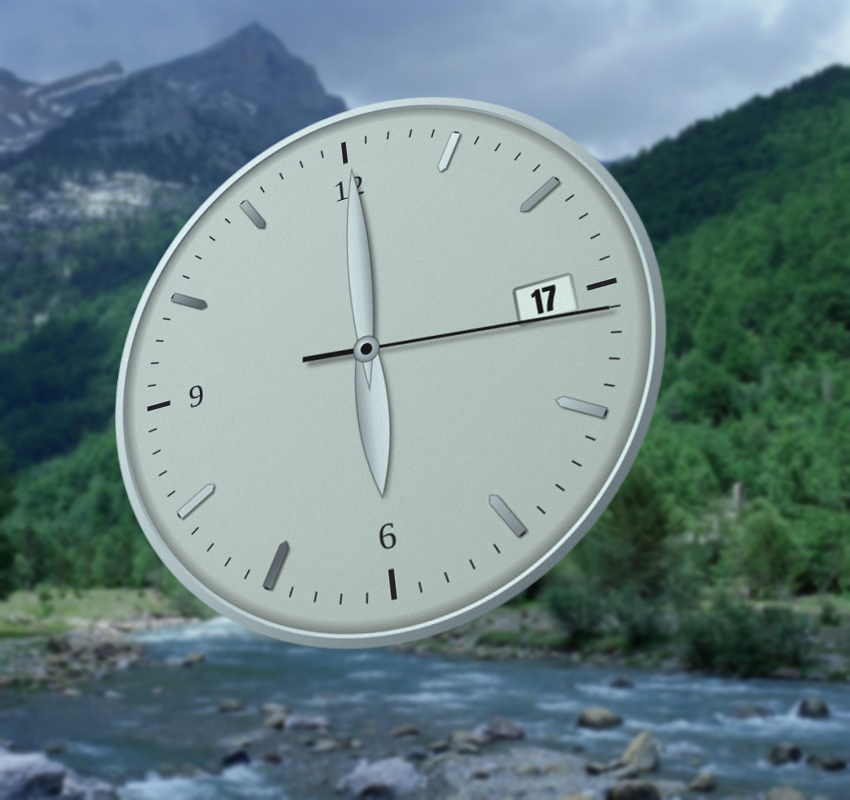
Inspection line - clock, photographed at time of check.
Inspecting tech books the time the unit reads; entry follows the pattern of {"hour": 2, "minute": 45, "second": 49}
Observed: {"hour": 6, "minute": 0, "second": 16}
